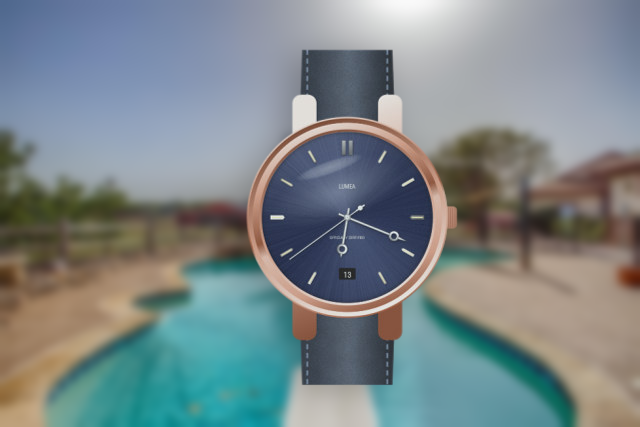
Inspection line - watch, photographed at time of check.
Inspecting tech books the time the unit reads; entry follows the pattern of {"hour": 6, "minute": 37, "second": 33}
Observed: {"hour": 6, "minute": 18, "second": 39}
